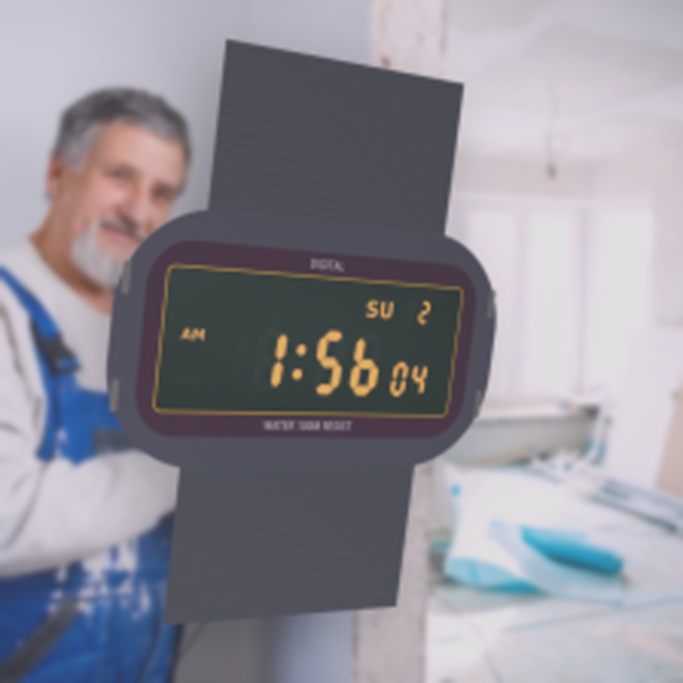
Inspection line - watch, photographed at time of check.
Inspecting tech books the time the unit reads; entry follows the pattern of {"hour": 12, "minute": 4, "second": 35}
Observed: {"hour": 1, "minute": 56, "second": 4}
